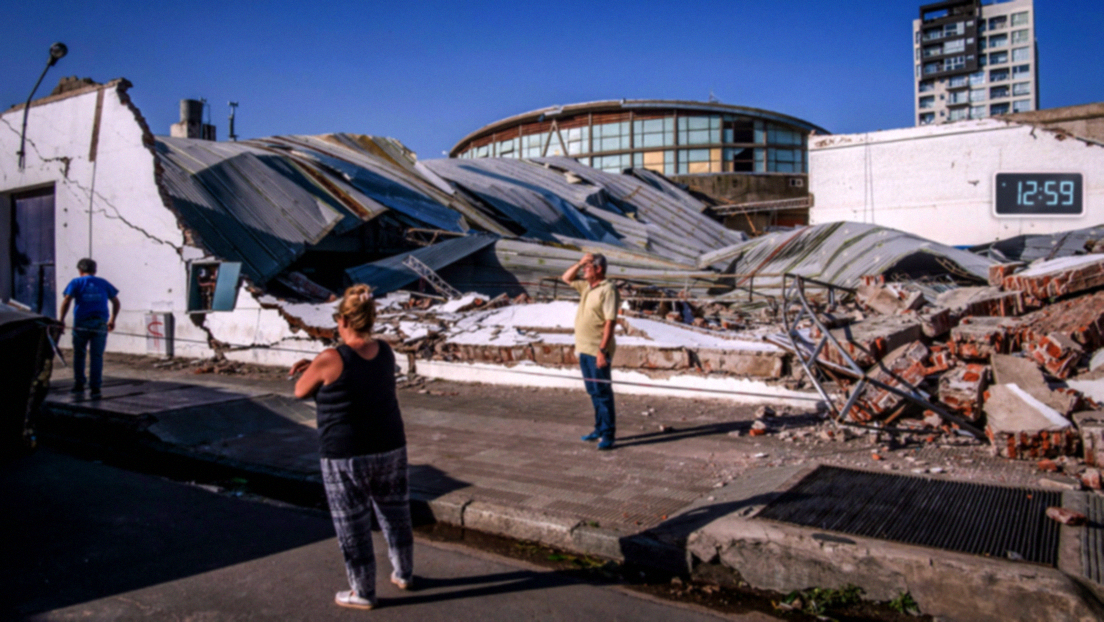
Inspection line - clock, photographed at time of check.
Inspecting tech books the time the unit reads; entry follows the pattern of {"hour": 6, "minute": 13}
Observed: {"hour": 12, "minute": 59}
